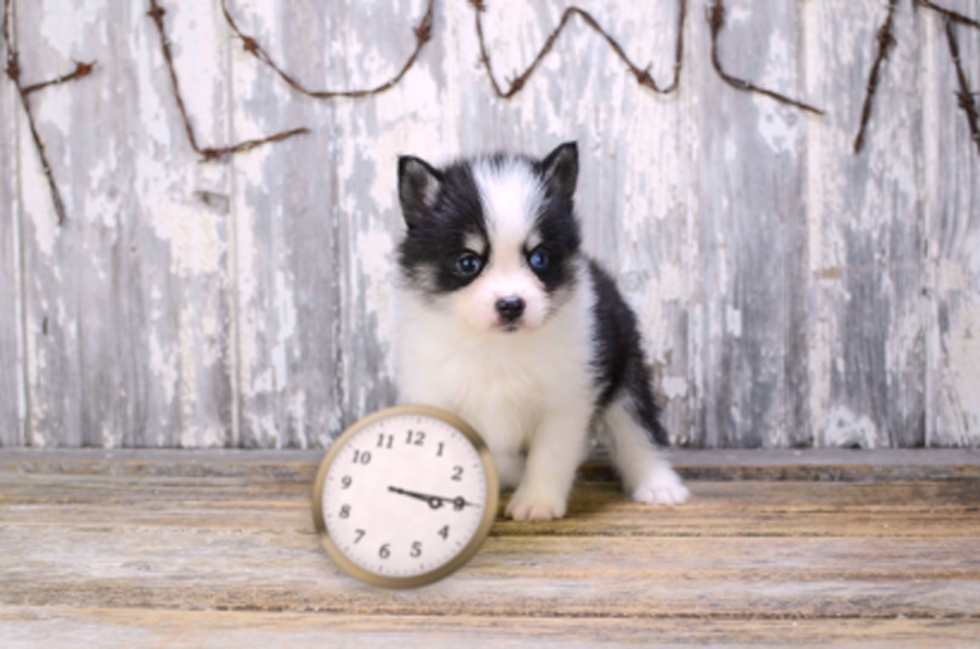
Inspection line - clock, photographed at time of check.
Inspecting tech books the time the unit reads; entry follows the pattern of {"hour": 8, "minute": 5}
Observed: {"hour": 3, "minute": 15}
